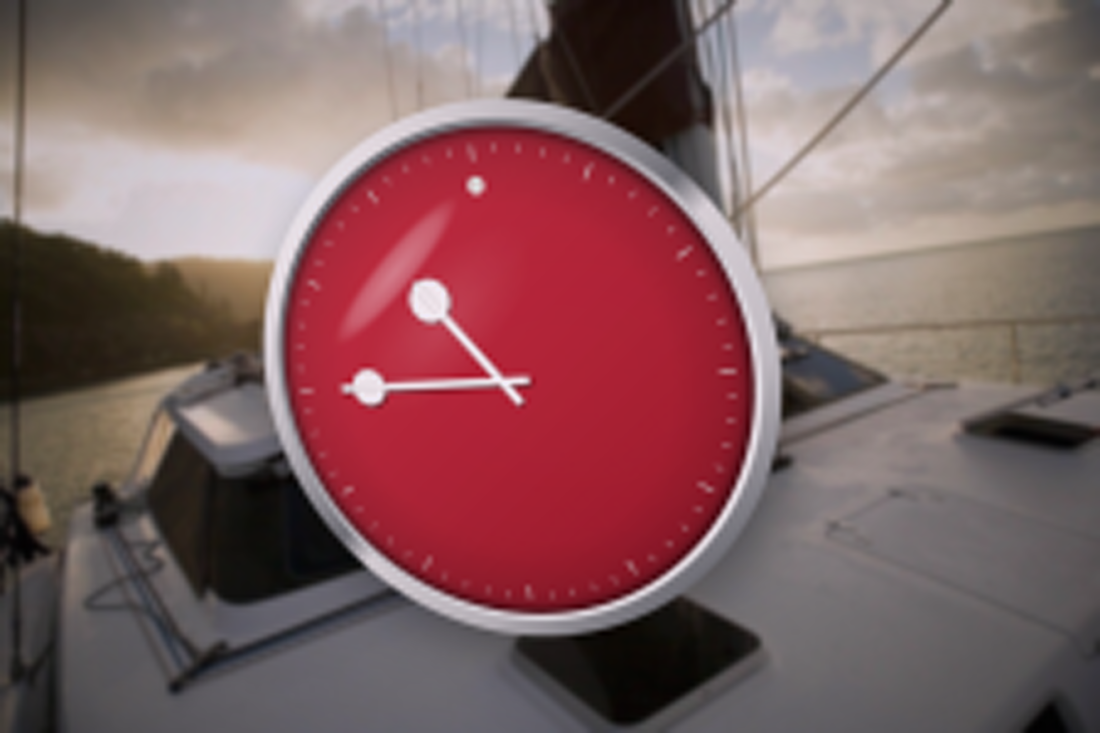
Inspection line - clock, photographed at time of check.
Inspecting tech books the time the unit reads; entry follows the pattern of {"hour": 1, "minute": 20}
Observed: {"hour": 10, "minute": 45}
